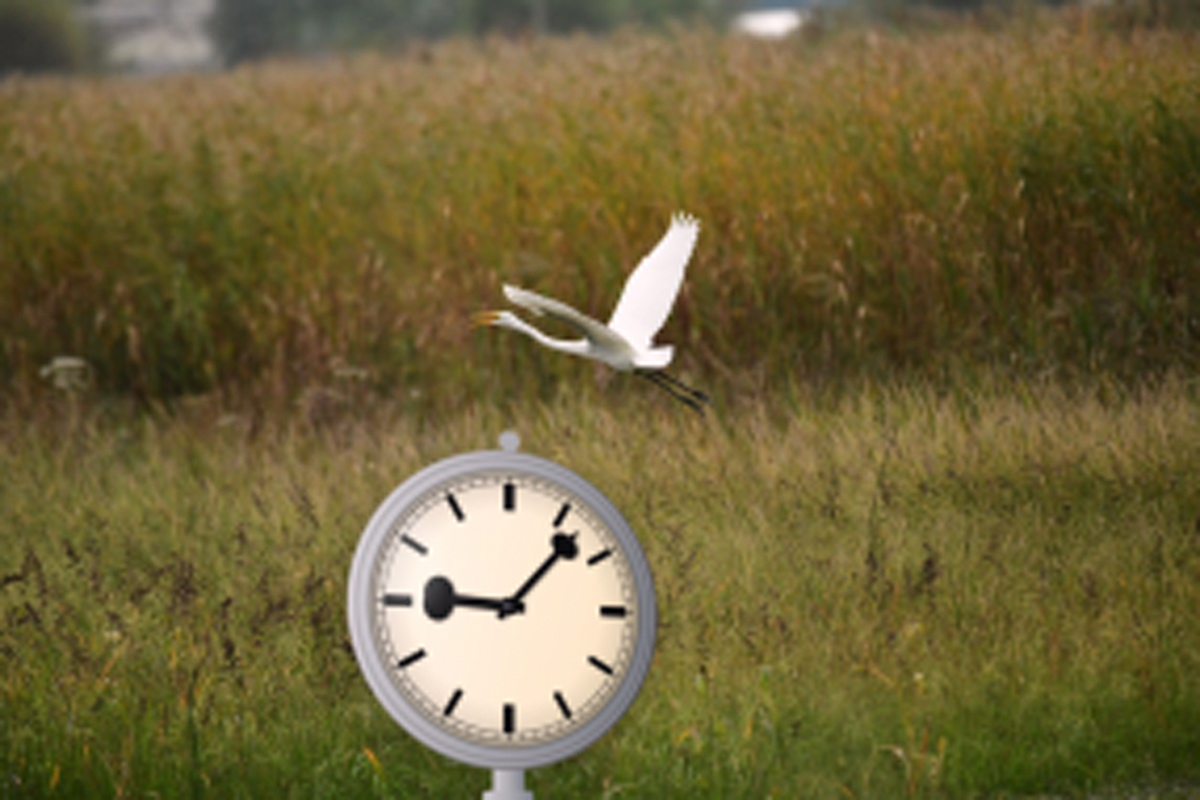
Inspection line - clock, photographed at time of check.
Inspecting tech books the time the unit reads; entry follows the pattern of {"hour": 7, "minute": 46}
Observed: {"hour": 9, "minute": 7}
